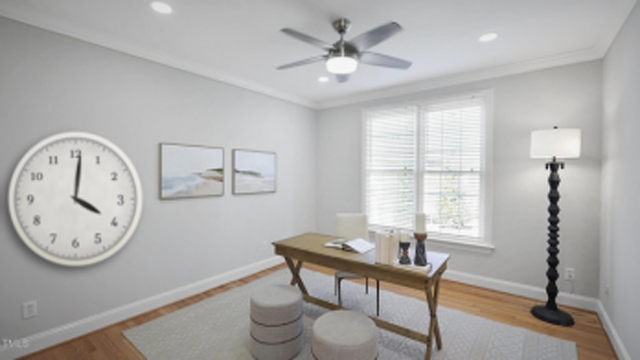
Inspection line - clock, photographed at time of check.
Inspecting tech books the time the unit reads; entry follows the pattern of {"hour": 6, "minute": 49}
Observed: {"hour": 4, "minute": 1}
